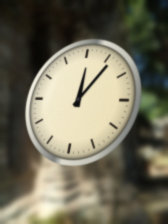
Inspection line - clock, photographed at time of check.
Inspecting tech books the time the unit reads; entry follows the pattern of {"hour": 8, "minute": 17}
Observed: {"hour": 12, "minute": 6}
